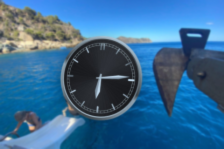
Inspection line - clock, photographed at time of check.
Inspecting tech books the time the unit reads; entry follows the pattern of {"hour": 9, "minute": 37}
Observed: {"hour": 6, "minute": 14}
